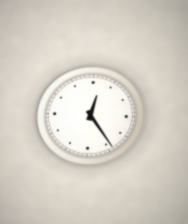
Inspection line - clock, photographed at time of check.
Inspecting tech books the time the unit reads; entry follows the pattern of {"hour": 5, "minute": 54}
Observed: {"hour": 12, "minute": 24}
